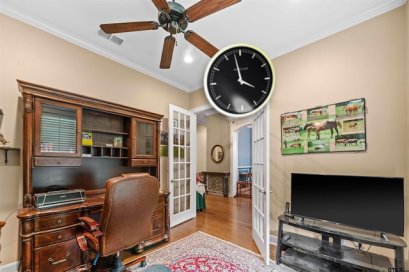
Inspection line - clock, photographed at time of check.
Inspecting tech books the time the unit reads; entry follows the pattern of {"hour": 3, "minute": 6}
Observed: {"hour": 3, "minute": 58}
